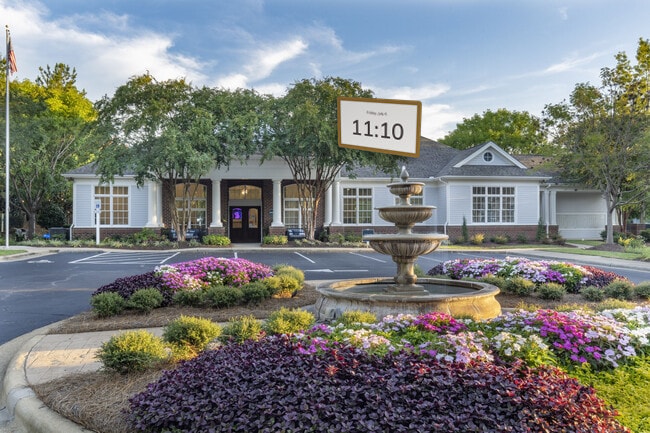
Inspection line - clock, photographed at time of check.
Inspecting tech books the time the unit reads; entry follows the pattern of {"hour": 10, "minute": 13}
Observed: {"hour": 11, "minute": 10}
